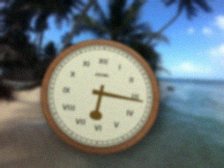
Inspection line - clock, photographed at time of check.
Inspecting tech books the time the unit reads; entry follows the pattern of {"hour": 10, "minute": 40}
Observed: {"hour": 6, "minute": 16}
